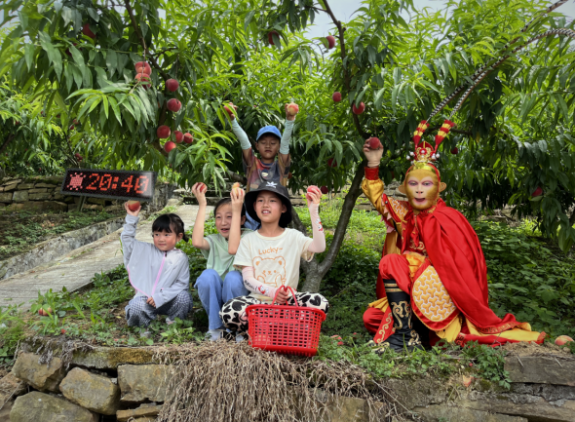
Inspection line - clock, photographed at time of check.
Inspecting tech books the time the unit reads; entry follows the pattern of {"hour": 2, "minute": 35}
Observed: {"hour": 20, "minute": 40}
